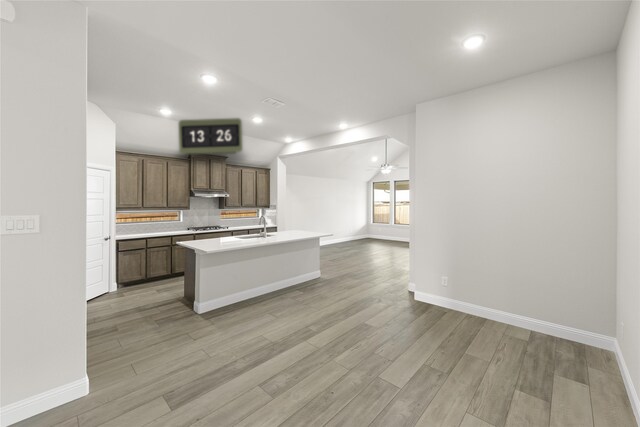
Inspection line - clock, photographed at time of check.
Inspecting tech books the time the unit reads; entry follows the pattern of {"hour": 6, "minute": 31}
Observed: {"hour": 13, "minute": 26}
